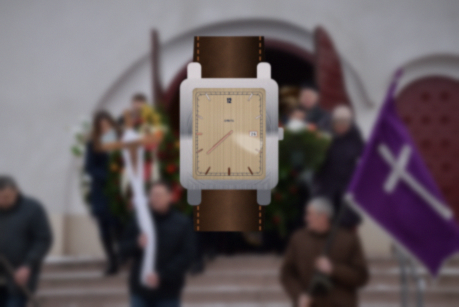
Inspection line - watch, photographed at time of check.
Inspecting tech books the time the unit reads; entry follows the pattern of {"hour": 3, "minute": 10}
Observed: {"hour": 7, "minute": 38}
